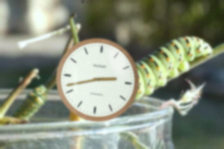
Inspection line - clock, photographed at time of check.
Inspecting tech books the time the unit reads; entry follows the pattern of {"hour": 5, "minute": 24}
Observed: {"hour": 2, "minute": 42}
